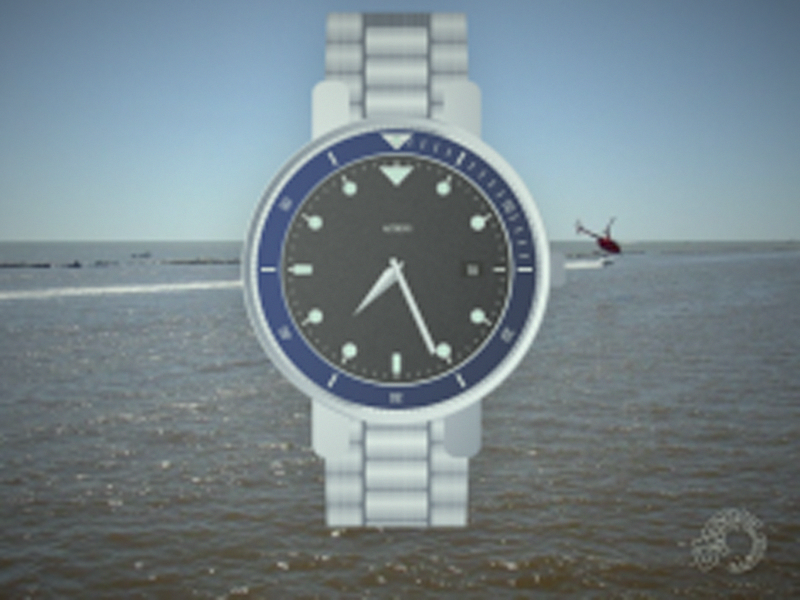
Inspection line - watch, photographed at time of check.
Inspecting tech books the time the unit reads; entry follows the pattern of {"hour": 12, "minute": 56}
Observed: {"hour": 7, "minute": 26}
